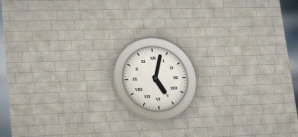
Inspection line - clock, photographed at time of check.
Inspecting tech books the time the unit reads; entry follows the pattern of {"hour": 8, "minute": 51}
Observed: {"hour": 5, "minute": 3}
